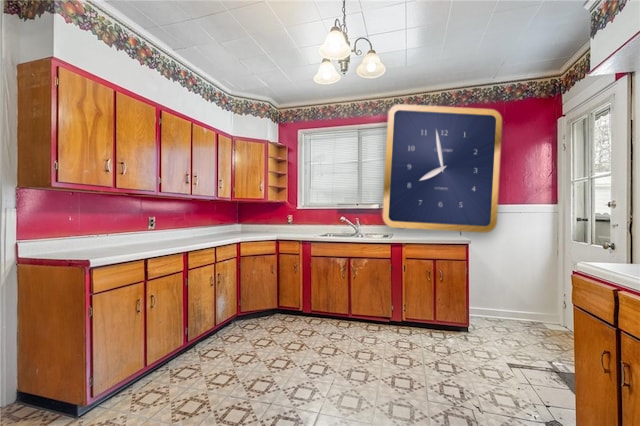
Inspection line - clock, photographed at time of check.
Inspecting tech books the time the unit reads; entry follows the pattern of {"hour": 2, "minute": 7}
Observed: {"hour": 7, "minute": 58}
